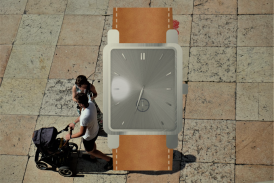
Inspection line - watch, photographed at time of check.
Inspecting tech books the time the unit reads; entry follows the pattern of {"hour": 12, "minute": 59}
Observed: {"hour": 6, "minute": 33}
